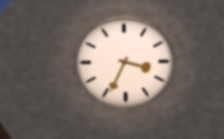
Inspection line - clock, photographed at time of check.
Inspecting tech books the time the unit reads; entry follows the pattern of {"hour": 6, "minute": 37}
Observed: {"hour": 3, "minute": 34}
